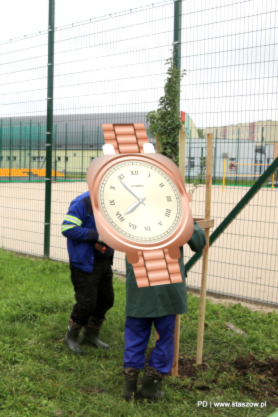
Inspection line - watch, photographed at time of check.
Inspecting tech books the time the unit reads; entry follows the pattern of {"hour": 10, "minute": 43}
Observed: {"hour": 7, "minute": 54}
